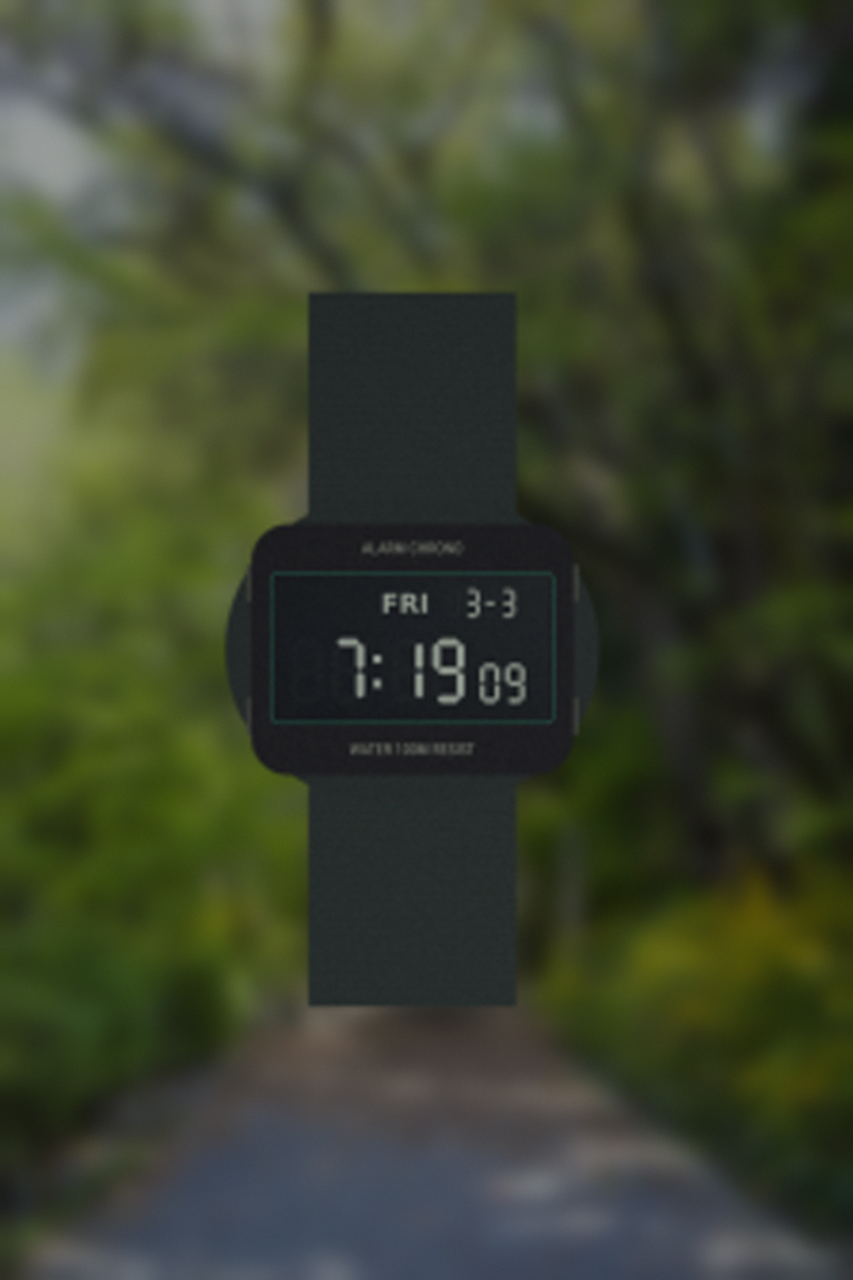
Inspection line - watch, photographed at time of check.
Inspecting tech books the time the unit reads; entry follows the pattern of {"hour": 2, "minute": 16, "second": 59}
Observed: {"hour": 7, "minute": 19, "second": 9}
